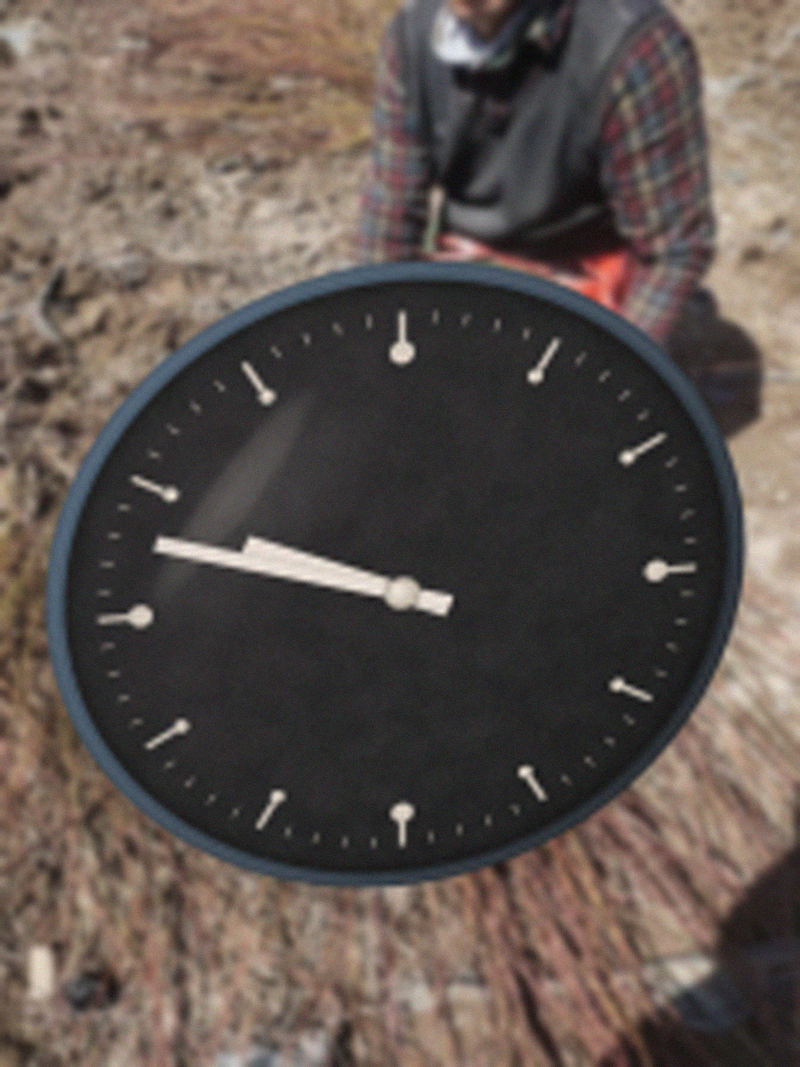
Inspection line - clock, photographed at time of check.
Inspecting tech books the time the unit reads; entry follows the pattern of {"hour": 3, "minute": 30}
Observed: {"hour": 9, "minute": 48}
